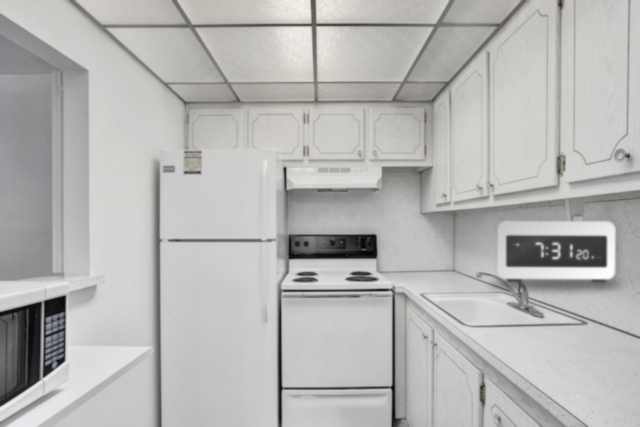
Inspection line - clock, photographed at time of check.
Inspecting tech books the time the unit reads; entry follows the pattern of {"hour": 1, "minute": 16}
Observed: {"hour": 7, "minute": 31}
